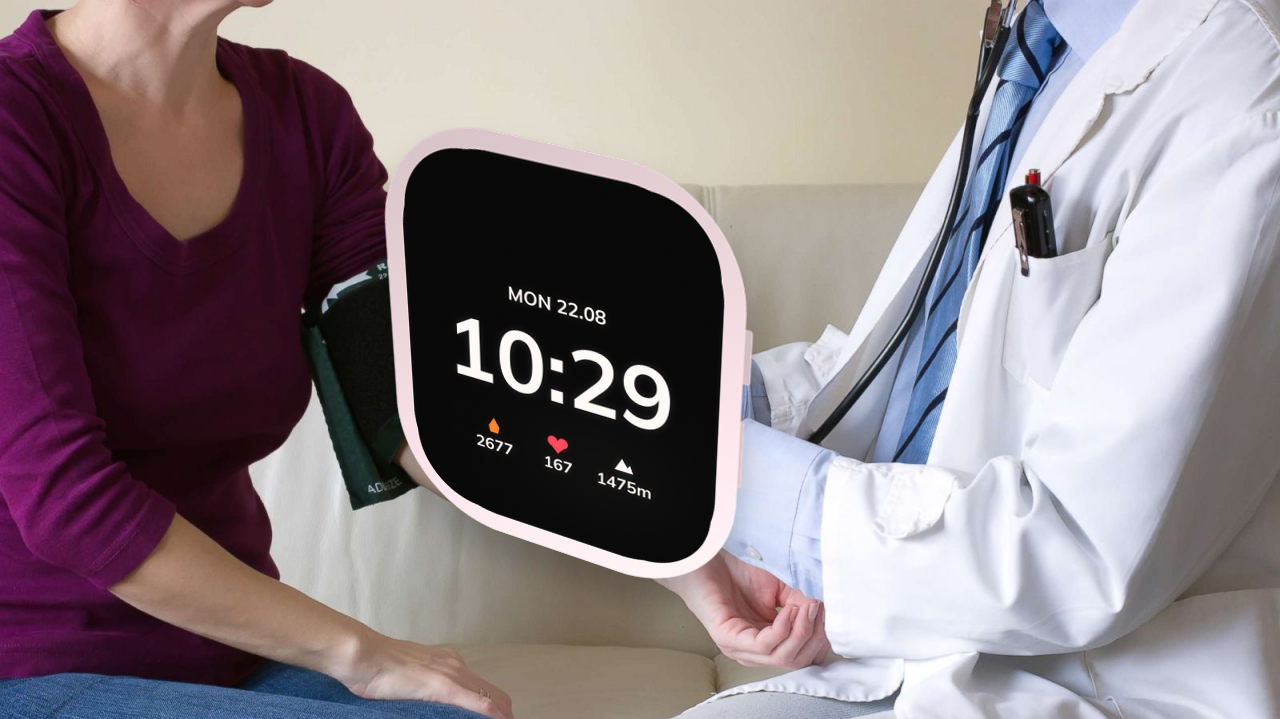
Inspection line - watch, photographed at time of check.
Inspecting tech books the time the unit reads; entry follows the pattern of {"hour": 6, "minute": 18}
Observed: {"hour": 10, "minute": 29}
